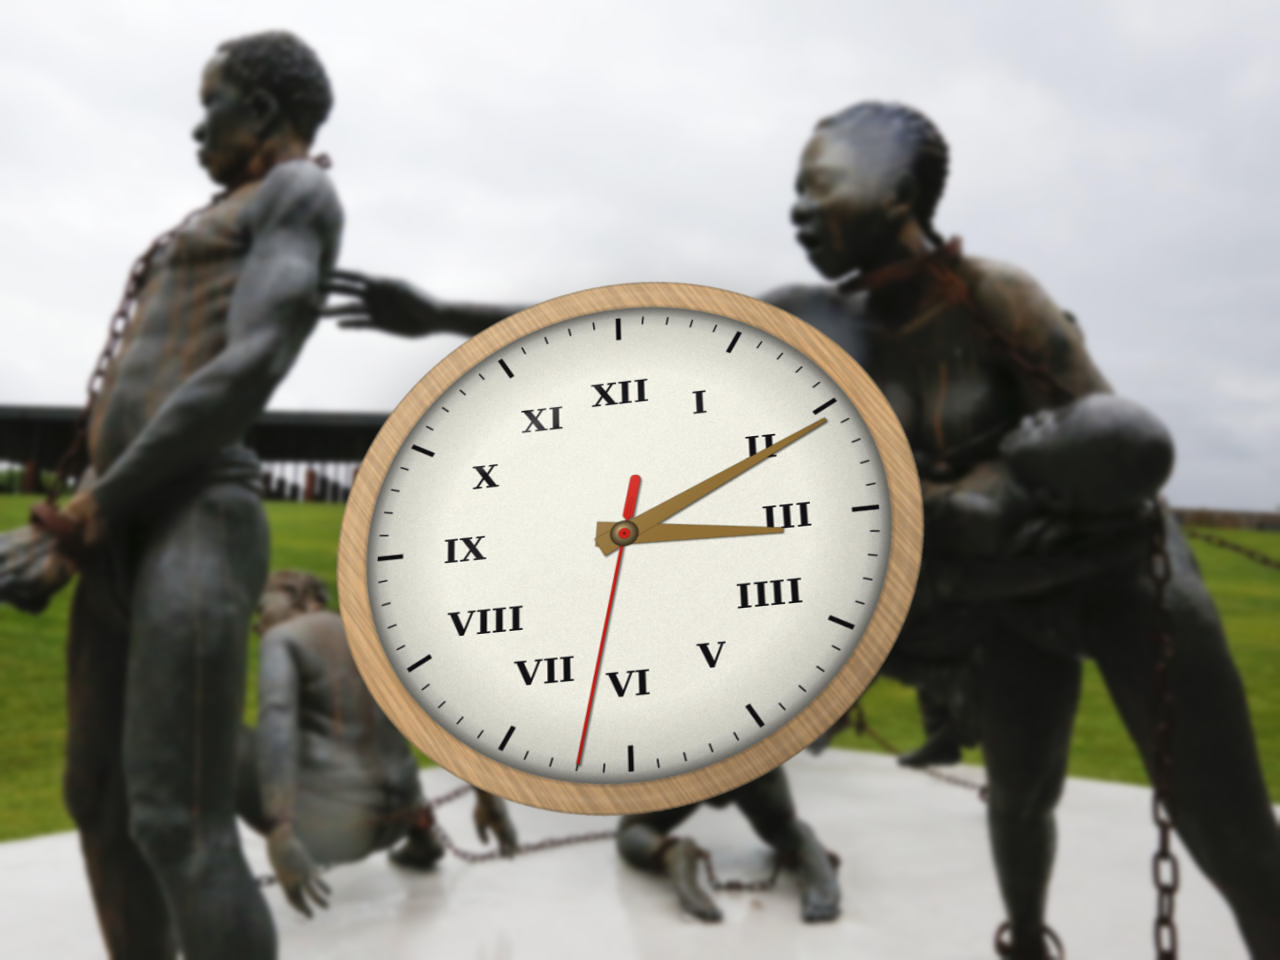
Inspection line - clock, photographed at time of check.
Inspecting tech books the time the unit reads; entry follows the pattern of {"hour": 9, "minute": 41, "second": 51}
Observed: {"hour": 3, "minute": 10, "second": 32}
